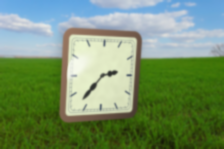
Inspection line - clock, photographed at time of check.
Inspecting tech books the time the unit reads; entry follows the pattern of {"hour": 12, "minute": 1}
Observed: {"hour": 2, "minute": 37}
